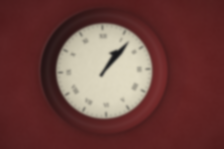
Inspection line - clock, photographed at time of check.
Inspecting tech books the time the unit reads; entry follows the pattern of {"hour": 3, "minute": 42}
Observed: {"hour": 1, "minute": 7}
